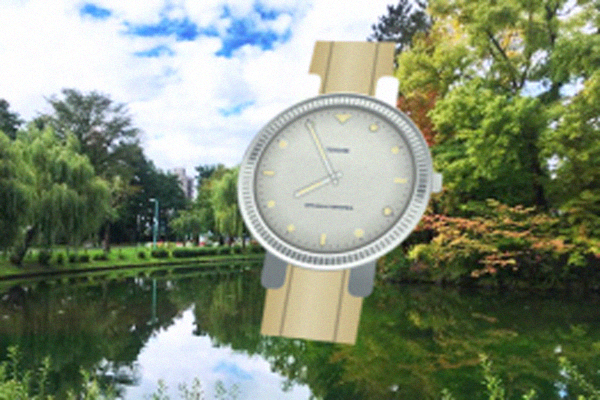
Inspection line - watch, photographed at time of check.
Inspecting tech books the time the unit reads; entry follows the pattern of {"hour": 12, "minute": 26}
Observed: {"hour": 7, "minute": 55}
